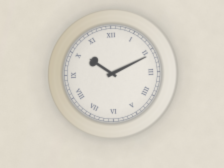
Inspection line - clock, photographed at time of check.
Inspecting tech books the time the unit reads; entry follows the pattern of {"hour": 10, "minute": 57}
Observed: {"hour": 10, "minute": 11}
